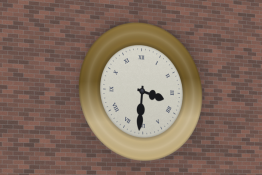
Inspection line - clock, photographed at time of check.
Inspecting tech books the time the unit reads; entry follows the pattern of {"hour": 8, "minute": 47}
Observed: {"hour": 3, "minute": 31}
